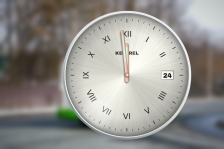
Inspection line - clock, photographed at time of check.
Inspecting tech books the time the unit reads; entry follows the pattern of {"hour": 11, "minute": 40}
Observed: {"hour": 11, "minute": 59}
